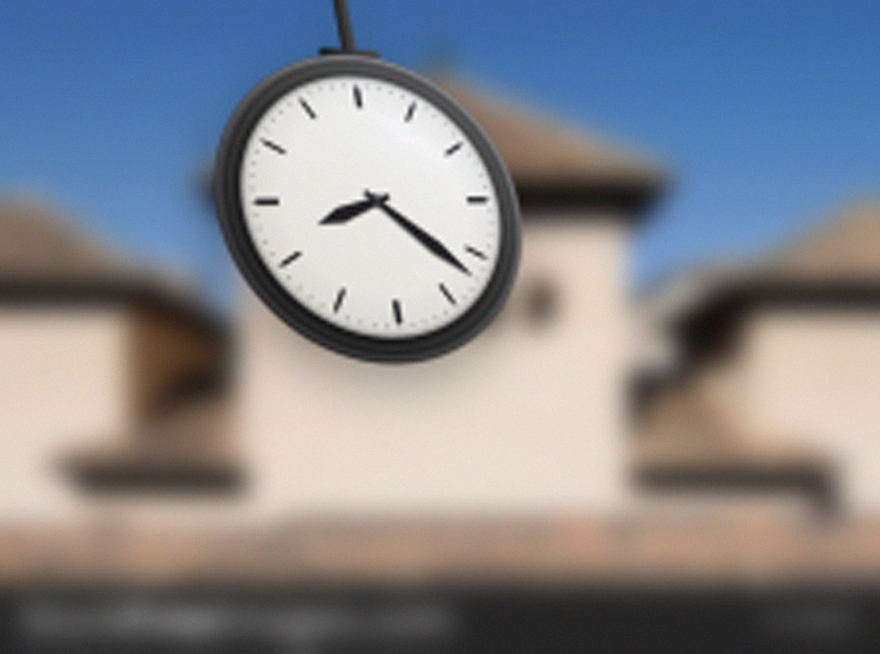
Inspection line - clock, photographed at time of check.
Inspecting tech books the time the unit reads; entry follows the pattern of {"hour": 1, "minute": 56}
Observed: {"hour": 8, "minute": 22}
